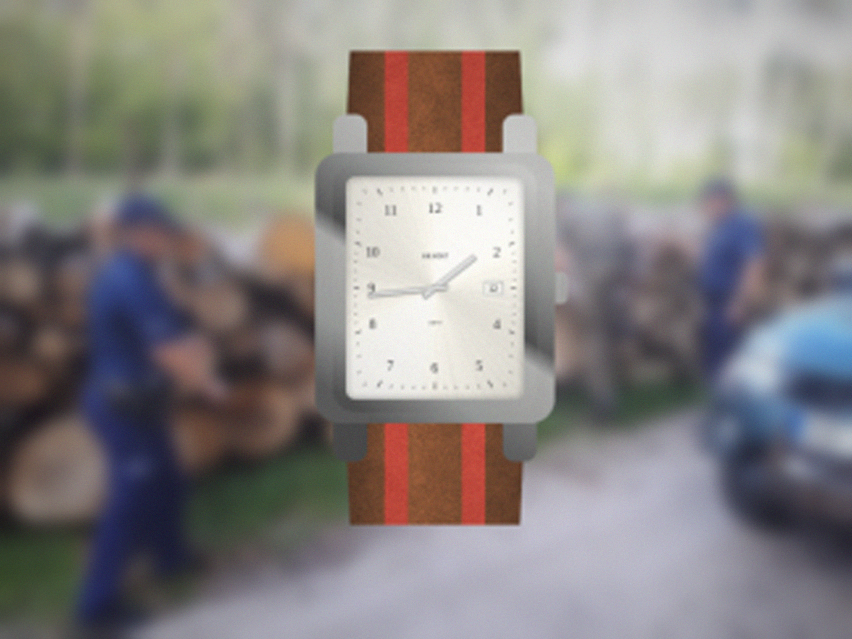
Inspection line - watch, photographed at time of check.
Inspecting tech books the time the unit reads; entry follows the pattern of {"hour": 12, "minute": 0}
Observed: {"hour": 1, "minute": 44}
